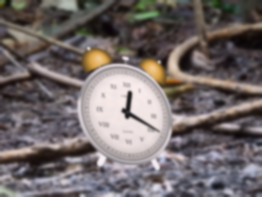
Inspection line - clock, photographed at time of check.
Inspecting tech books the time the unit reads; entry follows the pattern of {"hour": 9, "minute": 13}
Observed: {"hour": 12, "minute": 19}
